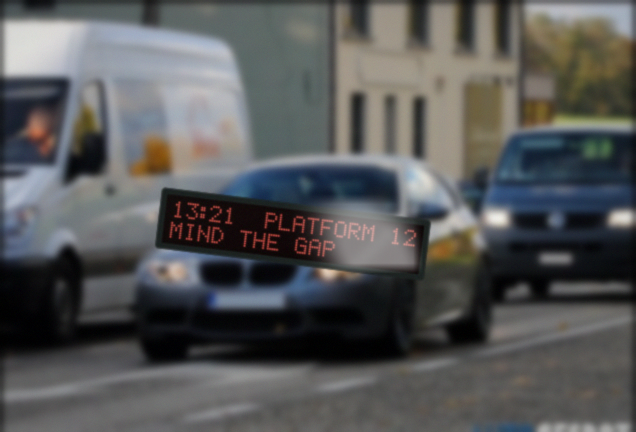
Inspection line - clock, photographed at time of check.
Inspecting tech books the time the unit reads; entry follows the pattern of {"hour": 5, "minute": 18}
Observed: {"hour": 13, "minute": 21}
